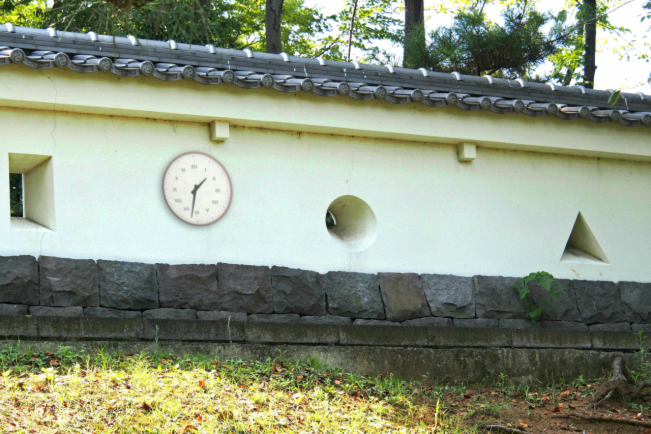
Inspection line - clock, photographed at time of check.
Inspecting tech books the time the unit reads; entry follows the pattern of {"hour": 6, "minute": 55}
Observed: {"hour": 1, "minute": 32}
